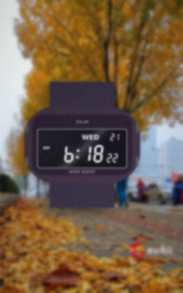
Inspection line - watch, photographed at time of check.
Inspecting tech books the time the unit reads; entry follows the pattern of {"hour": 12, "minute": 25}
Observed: {"hour": 6, "minute": 18}
